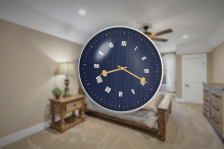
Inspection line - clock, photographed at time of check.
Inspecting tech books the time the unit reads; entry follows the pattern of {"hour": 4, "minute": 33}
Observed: {"hour": 8, "minute": 19}
